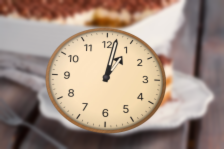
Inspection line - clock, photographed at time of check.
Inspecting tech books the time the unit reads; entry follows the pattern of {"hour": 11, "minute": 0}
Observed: {"hour": 1, "minute": 2}
